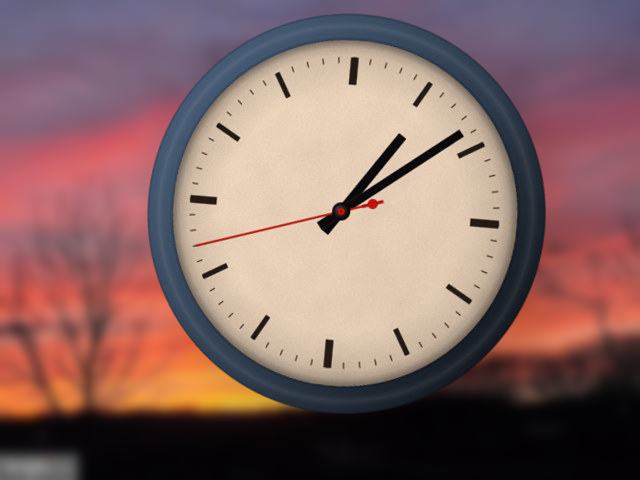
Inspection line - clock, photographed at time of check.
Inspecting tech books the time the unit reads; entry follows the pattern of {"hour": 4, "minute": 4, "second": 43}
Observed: {"hour": 1, "minute": 8, "second": 42}
